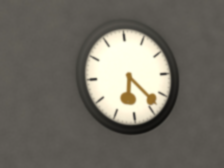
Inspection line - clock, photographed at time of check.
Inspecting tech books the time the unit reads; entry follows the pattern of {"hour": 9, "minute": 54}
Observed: {"hour": 6, "minute": 23}
